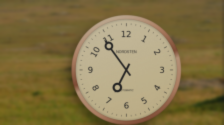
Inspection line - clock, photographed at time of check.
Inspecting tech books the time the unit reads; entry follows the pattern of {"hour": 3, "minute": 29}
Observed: {"hour": 6, "minute": 54}
